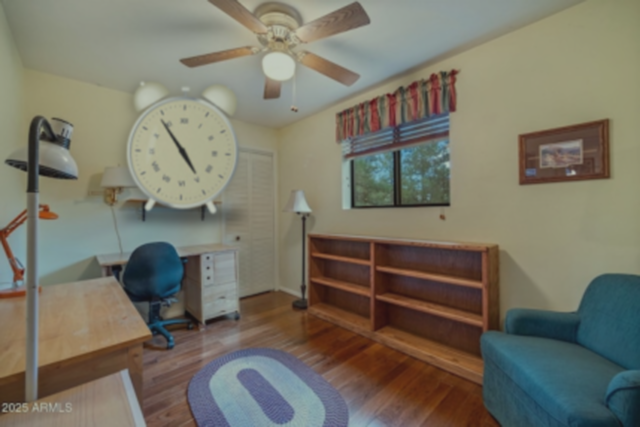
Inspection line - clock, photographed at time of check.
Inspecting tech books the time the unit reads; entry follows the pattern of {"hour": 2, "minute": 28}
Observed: {"hour": 4, "minute": 54}
